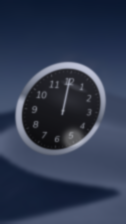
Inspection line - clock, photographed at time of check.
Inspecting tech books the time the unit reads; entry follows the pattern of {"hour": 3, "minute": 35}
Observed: {"hour": 12, "minute": 0}
